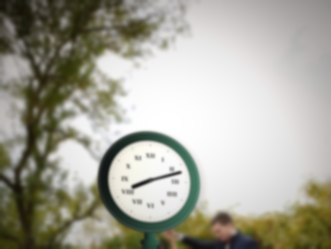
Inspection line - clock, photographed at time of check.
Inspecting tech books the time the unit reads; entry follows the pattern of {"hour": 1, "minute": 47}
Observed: {"hour": 8, "minute": 12}
